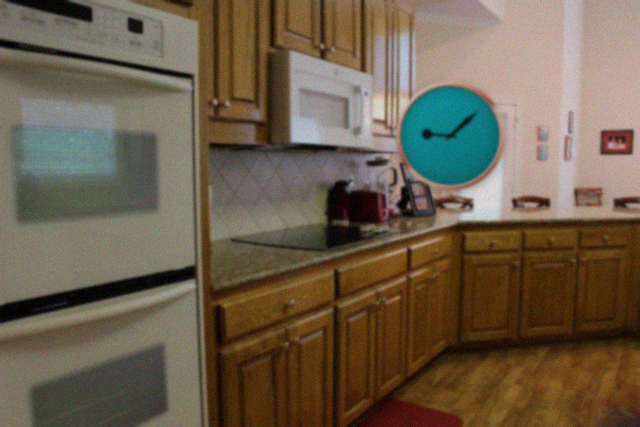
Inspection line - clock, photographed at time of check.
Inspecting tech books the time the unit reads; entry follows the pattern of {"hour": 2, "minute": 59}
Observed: {"hour": 9, "minute": 8}
